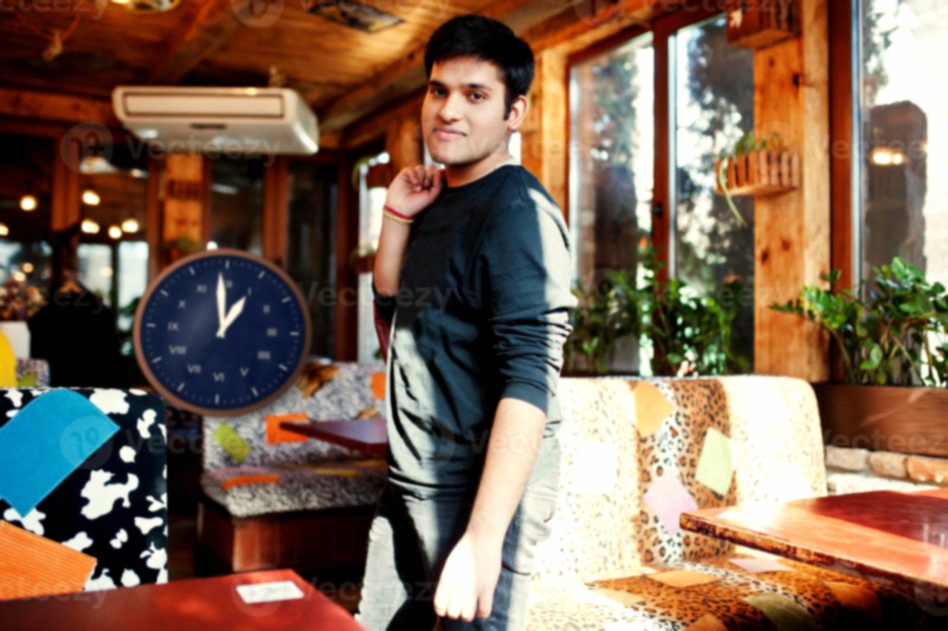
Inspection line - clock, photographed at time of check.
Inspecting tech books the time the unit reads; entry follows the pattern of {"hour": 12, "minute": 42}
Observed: {"hour": 12, "minute": 59}
